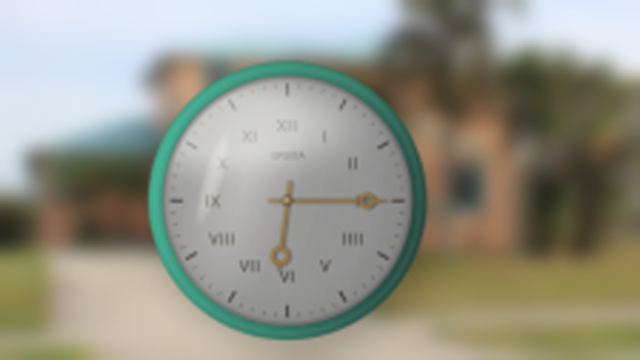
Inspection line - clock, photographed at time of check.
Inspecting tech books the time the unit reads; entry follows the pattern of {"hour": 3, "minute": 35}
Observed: {"hour": 6, "minute": 15}
